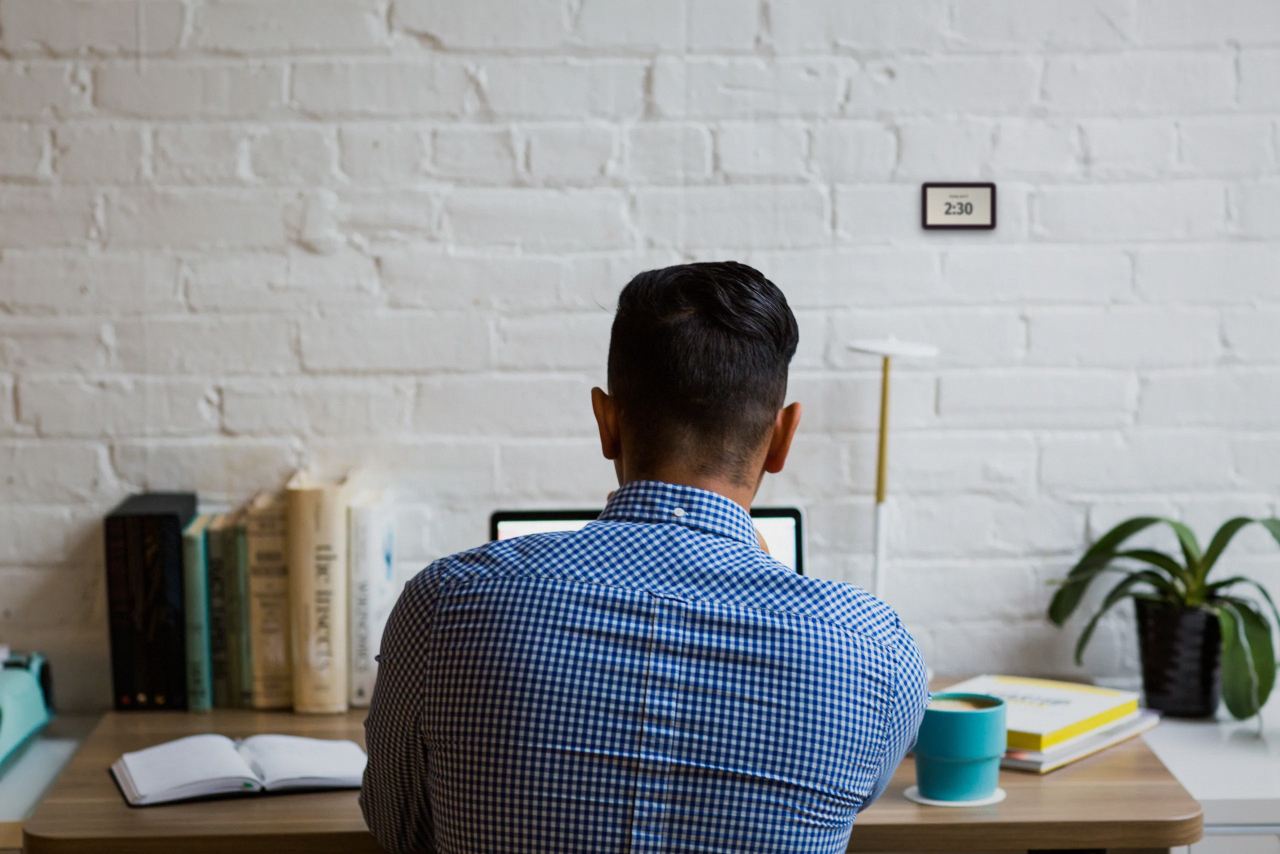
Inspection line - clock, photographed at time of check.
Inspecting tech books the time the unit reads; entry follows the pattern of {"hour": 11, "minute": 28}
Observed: {"hour": 2, "minute": 30}
